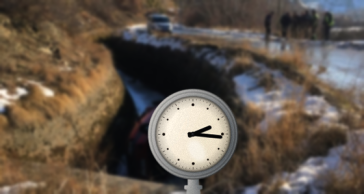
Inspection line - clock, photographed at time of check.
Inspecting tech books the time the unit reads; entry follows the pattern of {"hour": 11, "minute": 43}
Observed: {"hour": 2, "minute": 16}
